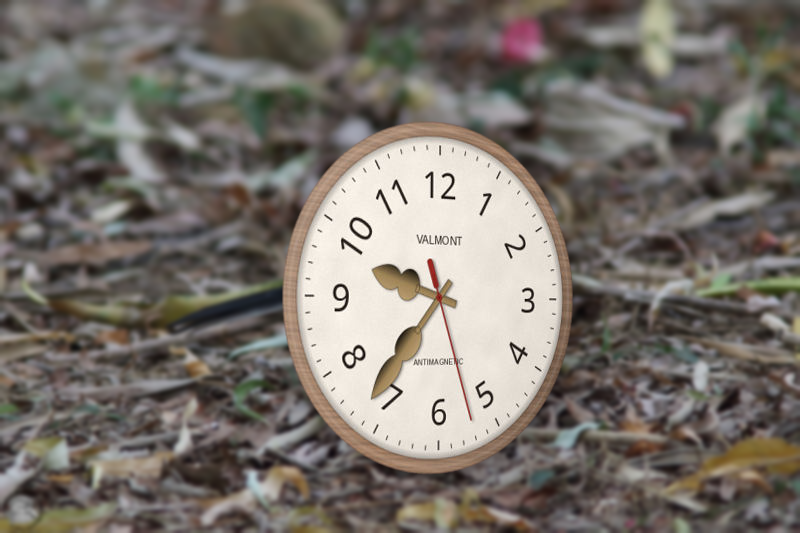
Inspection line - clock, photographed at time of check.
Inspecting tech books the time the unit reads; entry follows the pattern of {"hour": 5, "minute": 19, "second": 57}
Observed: {"hour": 9, "minute": 36, "second": 27}
